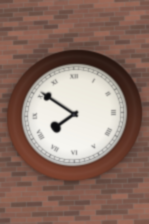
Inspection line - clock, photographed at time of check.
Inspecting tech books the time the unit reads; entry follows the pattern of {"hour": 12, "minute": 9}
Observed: {"hour": 7, "minute": 51}
